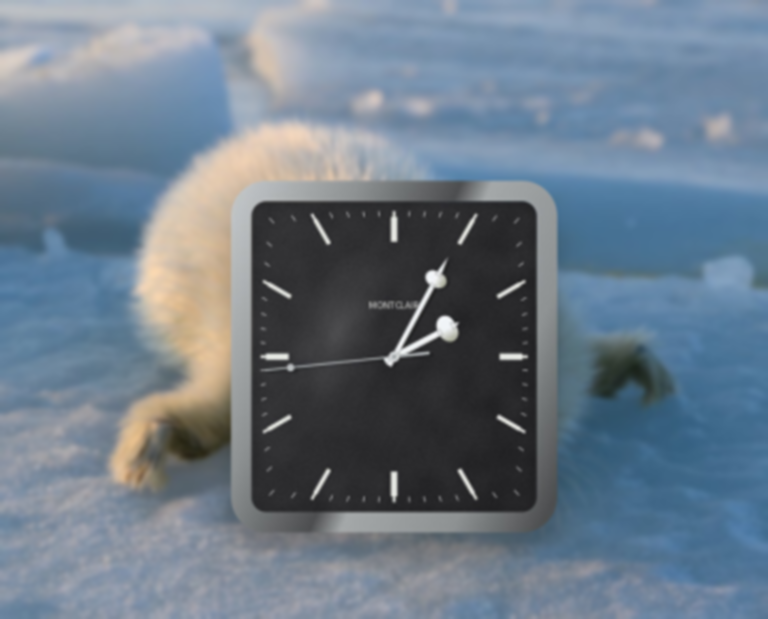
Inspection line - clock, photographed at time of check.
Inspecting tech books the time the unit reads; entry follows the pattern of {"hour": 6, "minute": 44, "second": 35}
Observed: {"hour": 2, "minute": 4, "second": 44}
